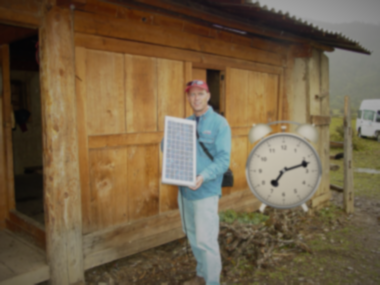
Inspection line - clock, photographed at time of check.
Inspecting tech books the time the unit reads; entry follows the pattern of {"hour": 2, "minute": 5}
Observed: {"hour": 7, "minute": 12}
